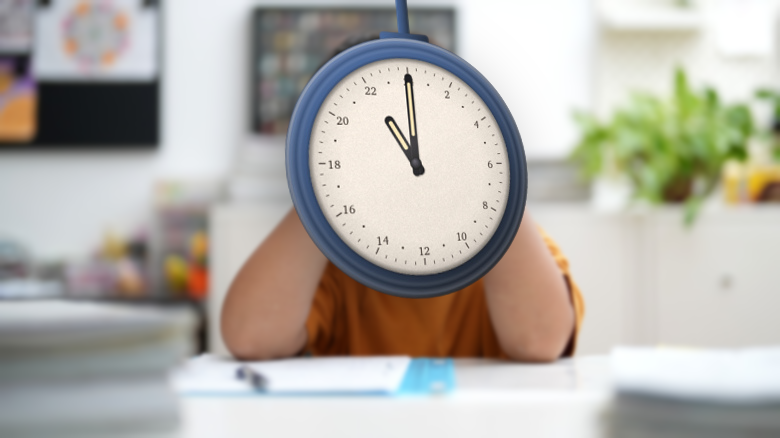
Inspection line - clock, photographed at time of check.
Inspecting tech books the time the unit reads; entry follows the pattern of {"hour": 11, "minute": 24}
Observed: {"hour": 22, "minute": 0}
